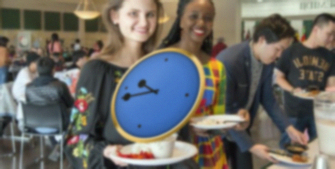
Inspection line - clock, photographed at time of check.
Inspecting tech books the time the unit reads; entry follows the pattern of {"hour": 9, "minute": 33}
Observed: {"hour": 9, "minute": 42}
